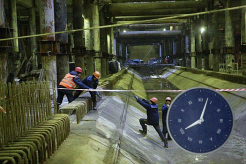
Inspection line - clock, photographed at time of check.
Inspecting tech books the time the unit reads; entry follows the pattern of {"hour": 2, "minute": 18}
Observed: {"hour": 8, "minute": 3}
